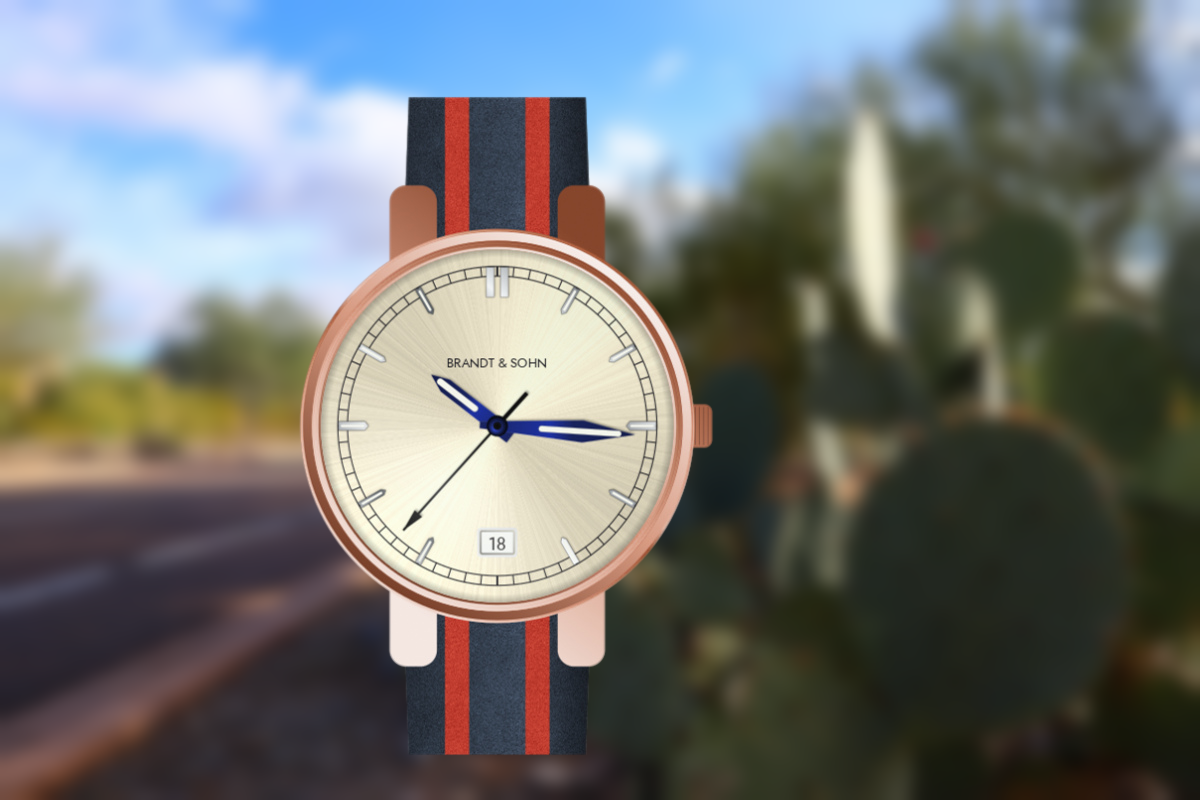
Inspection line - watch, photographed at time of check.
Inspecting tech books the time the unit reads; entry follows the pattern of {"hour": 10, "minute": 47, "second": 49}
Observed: {"hour": 10, "minute": 15, "second": 37}
